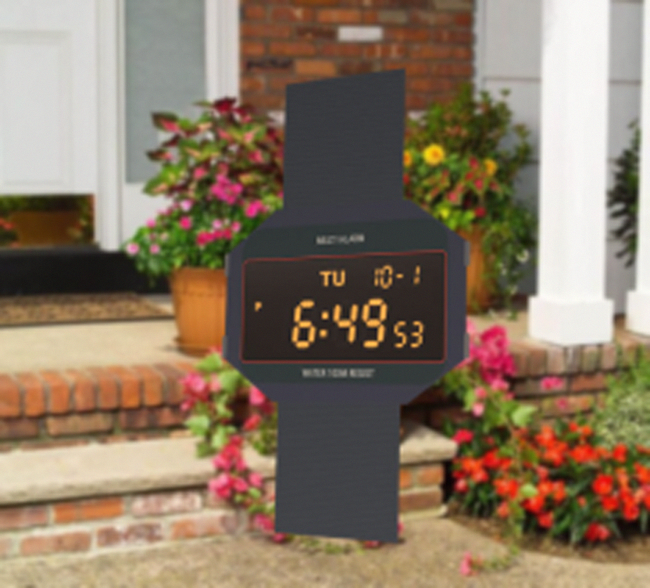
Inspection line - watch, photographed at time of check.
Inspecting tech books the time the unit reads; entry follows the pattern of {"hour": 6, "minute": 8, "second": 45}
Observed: {"hour": 6, "minute": 49, "second": 53}
